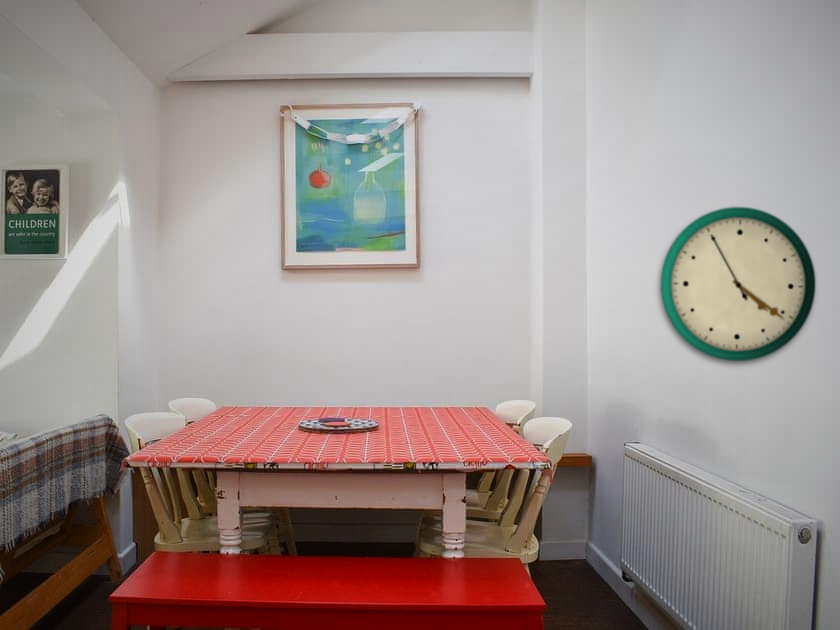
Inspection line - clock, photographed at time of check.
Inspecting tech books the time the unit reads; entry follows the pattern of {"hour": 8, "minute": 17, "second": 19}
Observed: {"hour": 4, "minute": 20, "second": 55}
